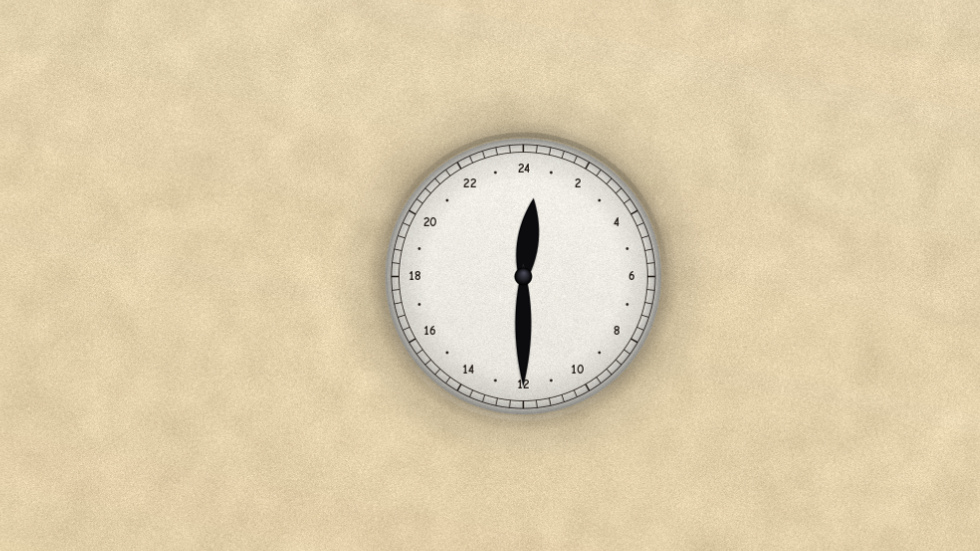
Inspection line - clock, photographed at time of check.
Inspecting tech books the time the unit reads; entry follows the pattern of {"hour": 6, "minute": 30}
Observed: {"hour": 0, "minute": 30}
